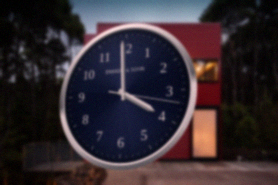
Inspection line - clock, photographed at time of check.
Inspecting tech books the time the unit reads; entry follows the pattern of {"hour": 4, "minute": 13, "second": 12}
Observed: {"hour": 3, "minute": 59, "second": 17}
